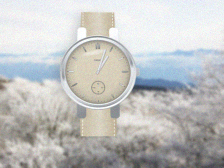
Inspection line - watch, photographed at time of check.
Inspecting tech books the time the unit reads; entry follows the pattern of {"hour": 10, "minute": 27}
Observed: {"hour": 1, "minute": 3}
